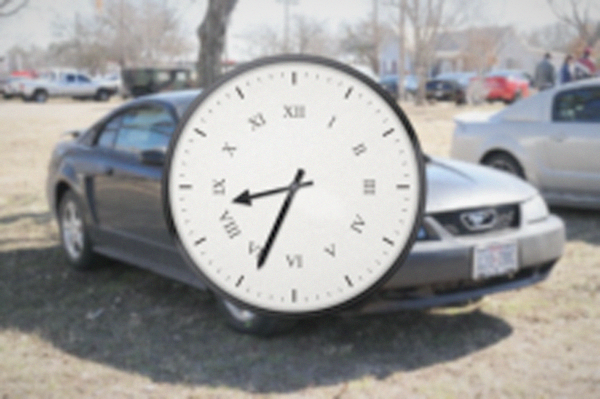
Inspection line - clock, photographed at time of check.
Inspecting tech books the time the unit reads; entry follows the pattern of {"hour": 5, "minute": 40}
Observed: {"hour": 8, "minute": 34}
